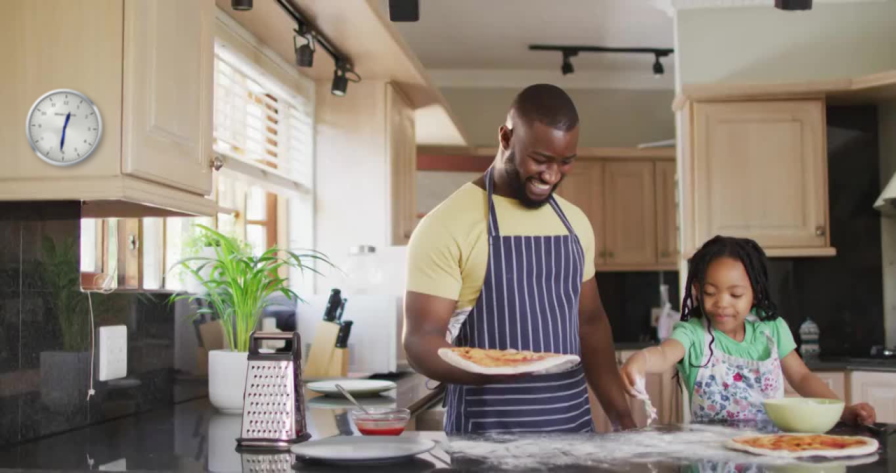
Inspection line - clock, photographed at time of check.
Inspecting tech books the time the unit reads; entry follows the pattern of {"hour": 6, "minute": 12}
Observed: {"hour": 12, "minute": 31}
